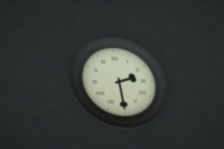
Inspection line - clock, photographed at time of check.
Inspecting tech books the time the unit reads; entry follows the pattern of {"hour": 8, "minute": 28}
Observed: {"hour": 2, "minute": 30}
